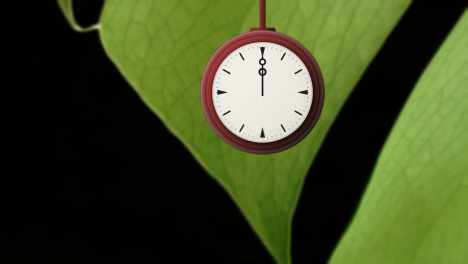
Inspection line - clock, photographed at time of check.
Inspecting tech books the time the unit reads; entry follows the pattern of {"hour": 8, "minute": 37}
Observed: {"hour": 12, "minute": 0}
